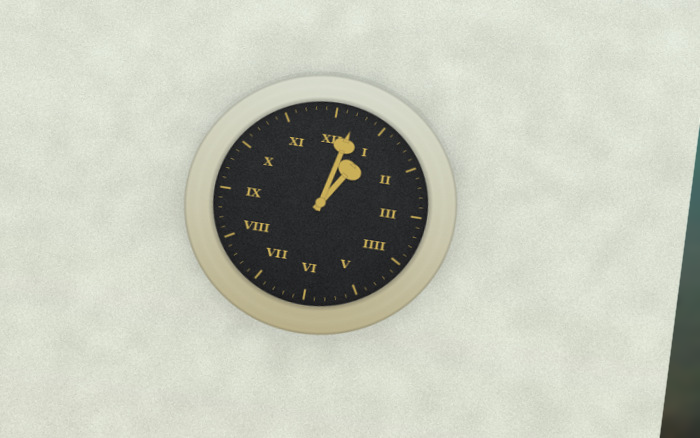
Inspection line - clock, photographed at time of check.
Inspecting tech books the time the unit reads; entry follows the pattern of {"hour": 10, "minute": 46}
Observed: {"hour": 1, "minute": 2}
